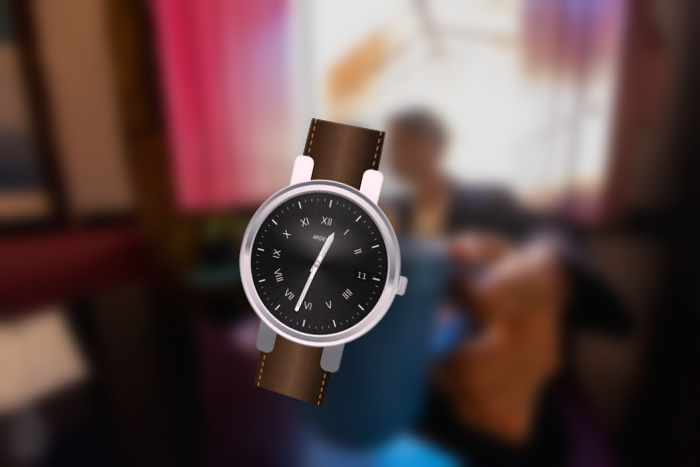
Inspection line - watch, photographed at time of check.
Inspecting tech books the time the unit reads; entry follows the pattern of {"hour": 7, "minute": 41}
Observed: {"hour": 12, "minute": 32}
